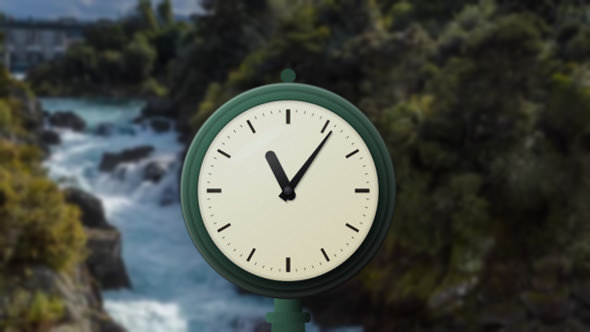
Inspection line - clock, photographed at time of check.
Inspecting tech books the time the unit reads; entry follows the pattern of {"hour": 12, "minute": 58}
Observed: {"hour": 11, "minute": 6}
